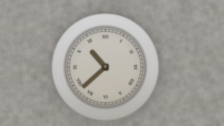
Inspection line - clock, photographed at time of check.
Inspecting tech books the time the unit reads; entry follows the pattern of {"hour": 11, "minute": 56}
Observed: {"hour": 10, "minute": 38}
